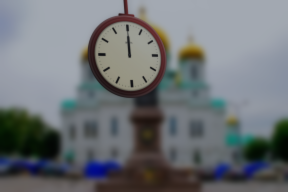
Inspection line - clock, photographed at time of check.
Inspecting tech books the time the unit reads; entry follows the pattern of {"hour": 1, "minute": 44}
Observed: {"hour": 12, "minute": 0}
